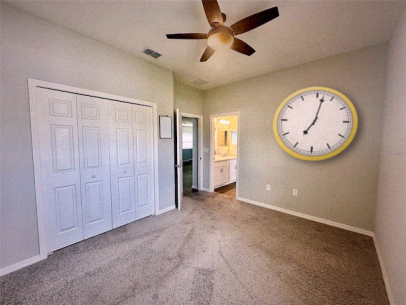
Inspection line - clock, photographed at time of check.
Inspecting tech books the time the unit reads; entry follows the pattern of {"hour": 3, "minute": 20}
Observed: {"hour": 7, "minute": 2}
